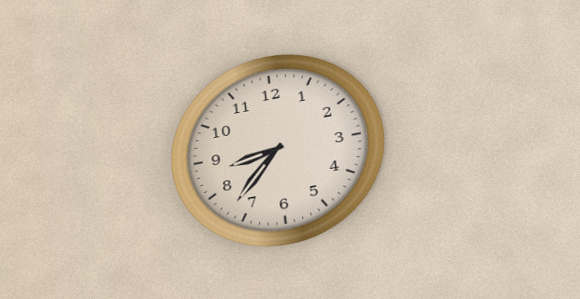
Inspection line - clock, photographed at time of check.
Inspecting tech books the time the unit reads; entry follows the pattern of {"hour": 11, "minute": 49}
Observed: {"hour": 8, "minute": 37}
